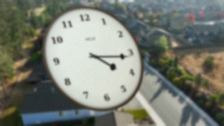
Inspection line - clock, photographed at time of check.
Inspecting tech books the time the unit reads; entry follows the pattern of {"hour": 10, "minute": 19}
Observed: {"hour": 4, "minute": 16}
